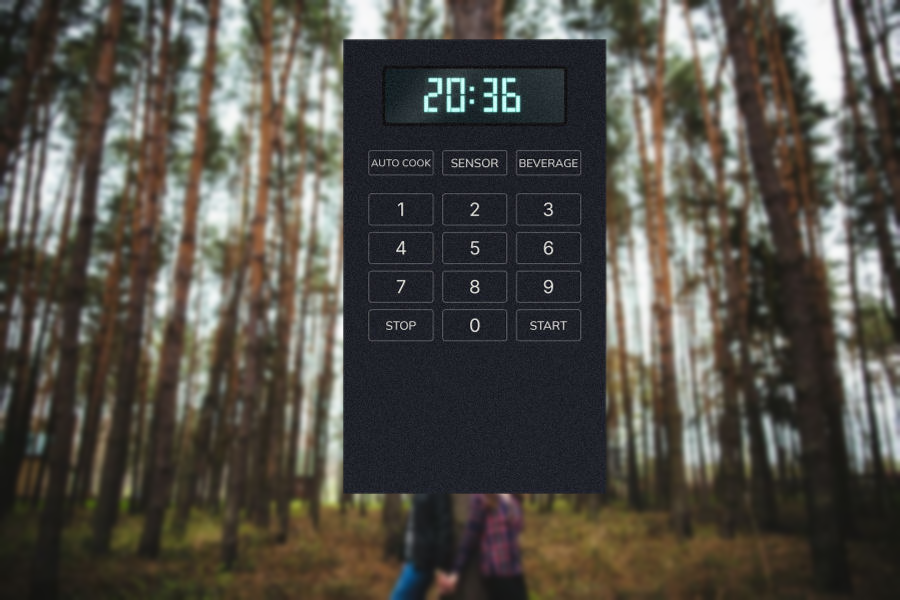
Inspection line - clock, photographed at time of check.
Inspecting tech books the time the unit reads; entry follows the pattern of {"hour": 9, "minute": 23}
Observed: {"hour": 20, "minute": 36}
